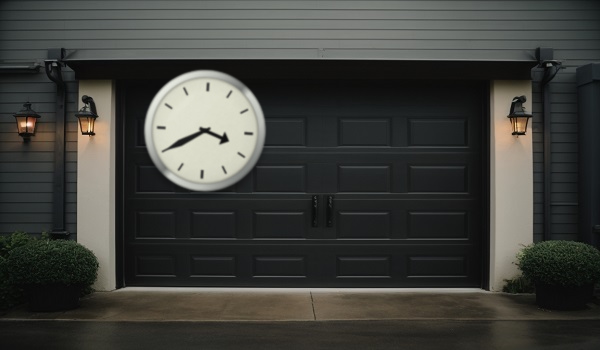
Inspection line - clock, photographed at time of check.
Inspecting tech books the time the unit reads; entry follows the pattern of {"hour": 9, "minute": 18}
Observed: {"hour": 3, "minute": 40}
